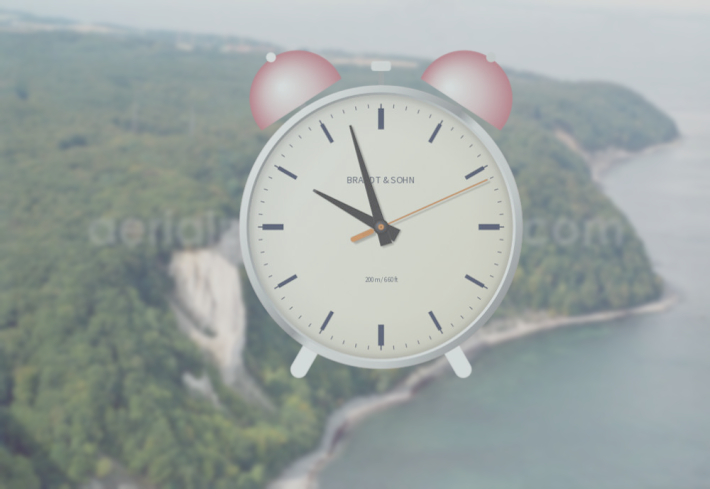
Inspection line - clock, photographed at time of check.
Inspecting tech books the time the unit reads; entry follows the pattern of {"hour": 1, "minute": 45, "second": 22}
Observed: {"hour": 9, "minute": 57, "second": 11}
